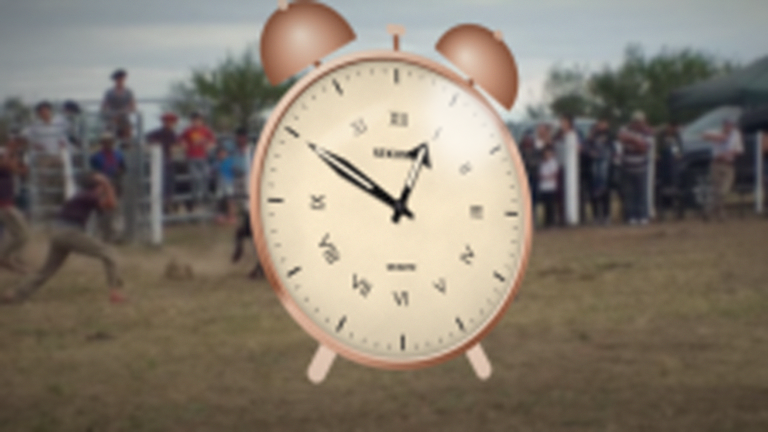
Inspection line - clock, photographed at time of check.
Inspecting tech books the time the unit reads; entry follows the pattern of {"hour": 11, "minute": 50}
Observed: {"hour": 12, "minute": 50}
